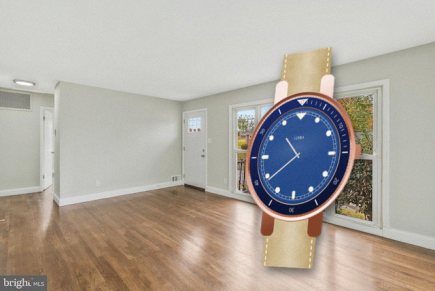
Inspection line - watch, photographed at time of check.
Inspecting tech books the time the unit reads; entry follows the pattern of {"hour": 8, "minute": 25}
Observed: {"hour": 10, "minute": 39}
